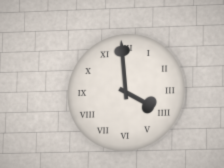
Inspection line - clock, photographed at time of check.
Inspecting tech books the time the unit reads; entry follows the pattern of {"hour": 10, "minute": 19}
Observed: {"hour": 3, "minute": 59}
